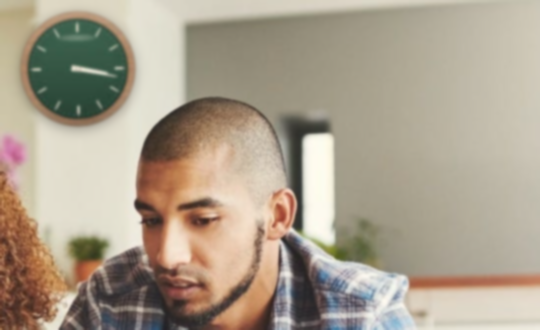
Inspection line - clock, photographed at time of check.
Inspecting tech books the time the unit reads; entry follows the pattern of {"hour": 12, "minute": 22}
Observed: {"hour": 3, "minute": 17}
